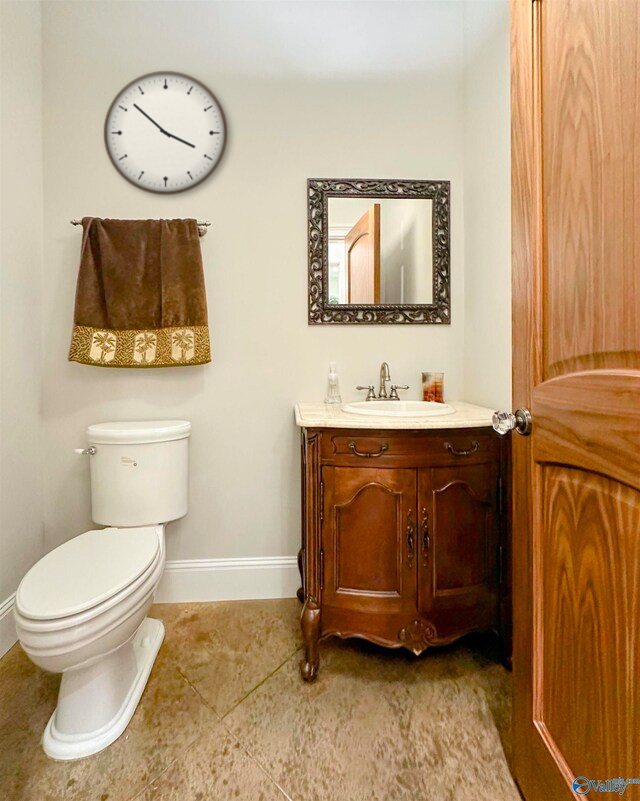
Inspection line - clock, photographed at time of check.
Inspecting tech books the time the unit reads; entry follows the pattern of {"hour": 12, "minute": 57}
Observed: {"hour": 3, "minute": 52}
